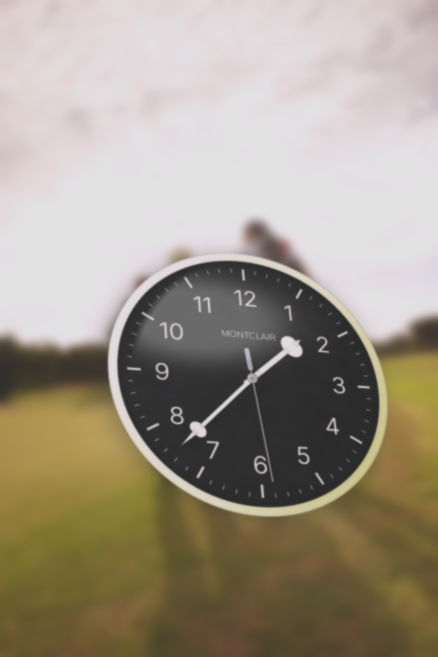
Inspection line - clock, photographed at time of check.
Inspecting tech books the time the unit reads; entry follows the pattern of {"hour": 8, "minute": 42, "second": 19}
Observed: {"hour": 1, "minute": 37, "second": 29}
